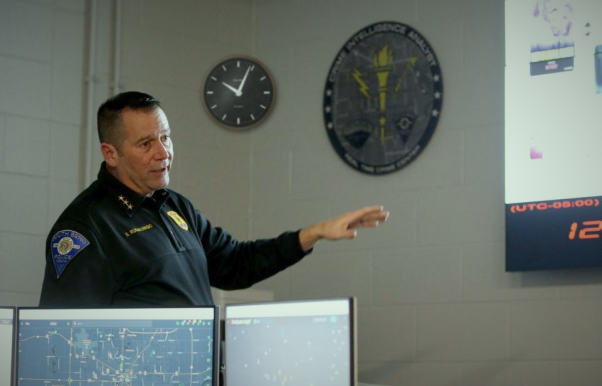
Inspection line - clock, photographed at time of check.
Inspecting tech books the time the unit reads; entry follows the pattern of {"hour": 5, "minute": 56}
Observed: {"hour": 10, "minute": 4}
